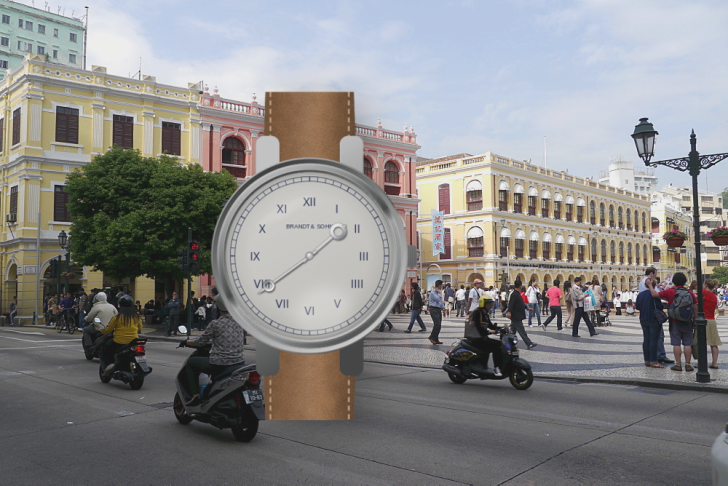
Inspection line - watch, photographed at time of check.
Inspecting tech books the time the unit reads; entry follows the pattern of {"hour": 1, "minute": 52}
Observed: {"hour": 1, "minute": 39}
